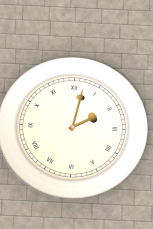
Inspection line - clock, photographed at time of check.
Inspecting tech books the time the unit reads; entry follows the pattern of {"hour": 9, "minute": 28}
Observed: {"hour": 2, "minute": 2}
